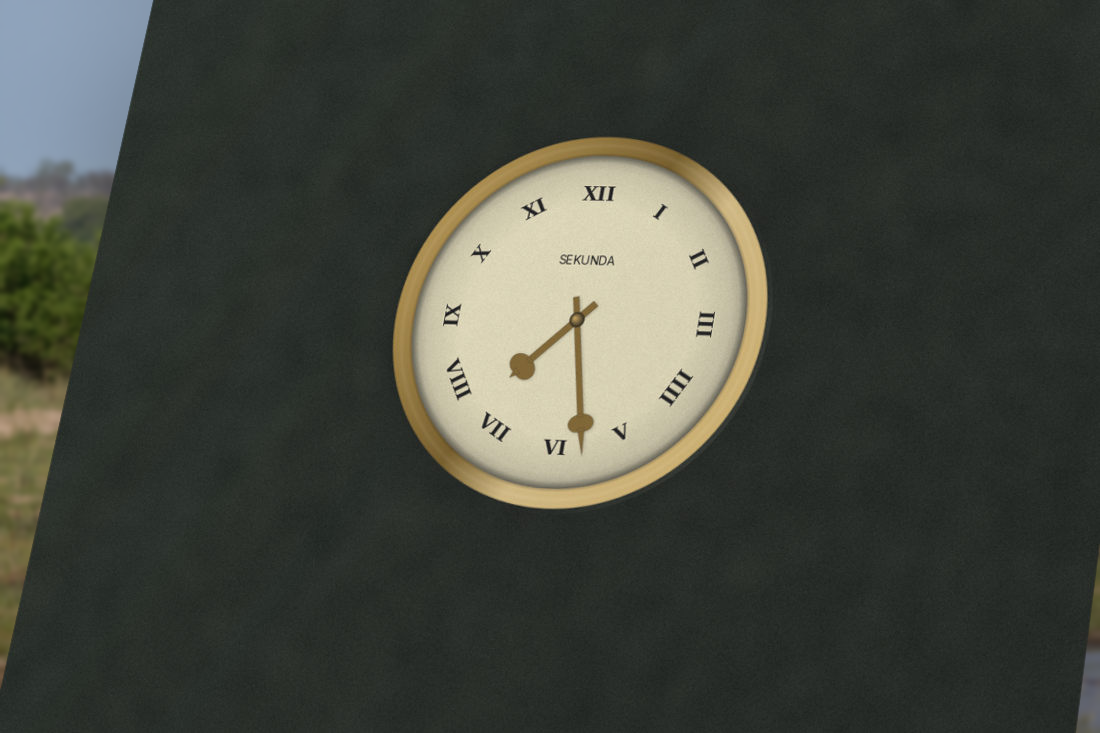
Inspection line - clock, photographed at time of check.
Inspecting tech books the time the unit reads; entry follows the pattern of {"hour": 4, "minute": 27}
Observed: {"hour": 7, "minute": 28}
